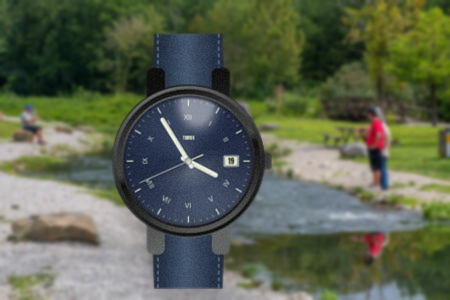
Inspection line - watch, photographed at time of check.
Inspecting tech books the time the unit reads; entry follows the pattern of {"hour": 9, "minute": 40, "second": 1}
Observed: {"hour": 3, "minute": 54, "second": 41}
